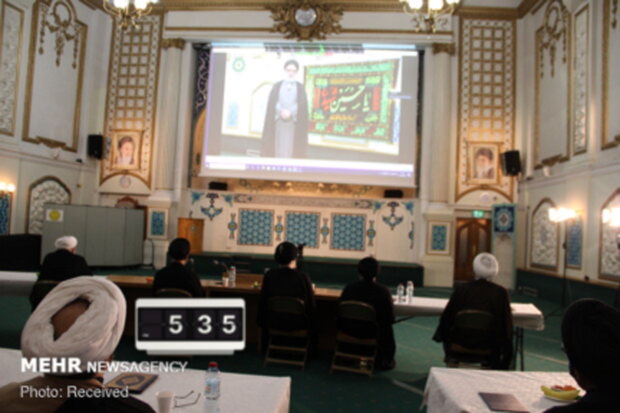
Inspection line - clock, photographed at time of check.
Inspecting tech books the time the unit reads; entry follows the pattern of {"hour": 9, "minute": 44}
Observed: {"hour": 5, "minute": 35}
